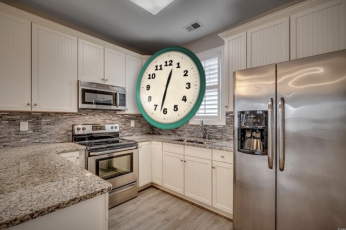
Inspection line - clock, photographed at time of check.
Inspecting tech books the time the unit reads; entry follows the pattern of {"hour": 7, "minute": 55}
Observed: {"hour": 12, "minute": 32}
